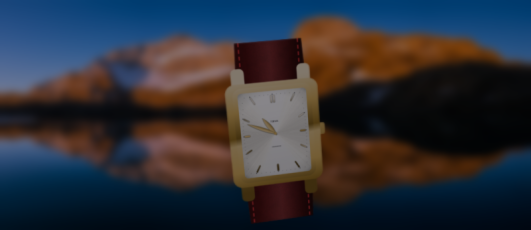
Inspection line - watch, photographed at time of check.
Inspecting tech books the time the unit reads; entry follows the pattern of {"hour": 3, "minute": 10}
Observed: {"hour": 10, "minute": 49}
